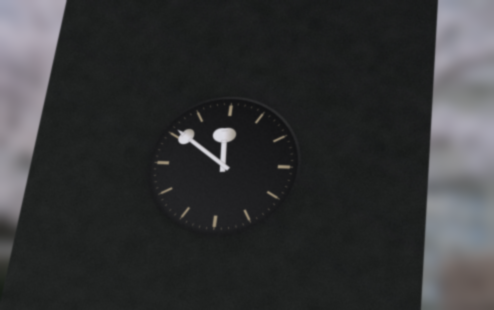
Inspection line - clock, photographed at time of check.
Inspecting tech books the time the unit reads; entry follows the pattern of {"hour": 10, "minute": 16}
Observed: {"hour": 11, "minute": 51}
